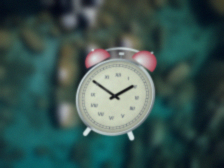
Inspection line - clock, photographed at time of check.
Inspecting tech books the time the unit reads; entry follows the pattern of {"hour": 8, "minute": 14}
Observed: {"hour": 1, "minute": 50}
